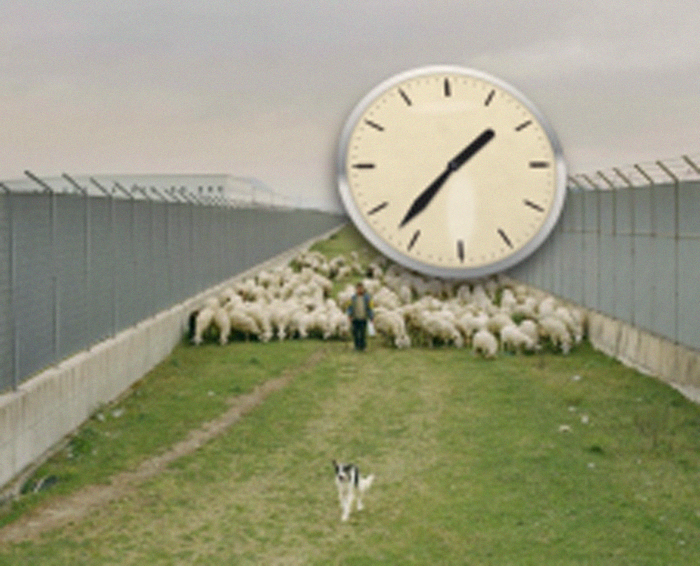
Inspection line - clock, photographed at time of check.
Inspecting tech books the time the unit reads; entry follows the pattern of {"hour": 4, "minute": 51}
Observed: {"hour": 1, "minute": 37}
